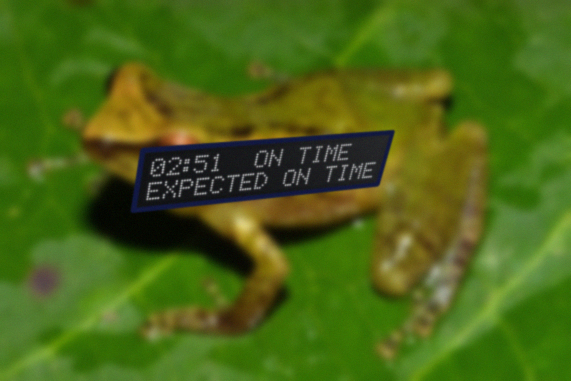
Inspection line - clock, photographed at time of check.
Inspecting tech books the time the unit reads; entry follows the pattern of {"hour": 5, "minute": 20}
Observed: {"hour": 2, "minute": 51}
